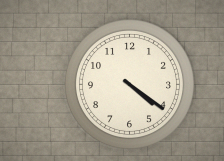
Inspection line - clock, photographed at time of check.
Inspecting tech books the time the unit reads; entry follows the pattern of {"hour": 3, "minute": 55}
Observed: {"hour": 4, "minute": 21}
